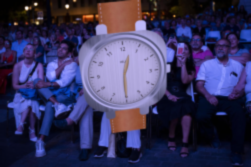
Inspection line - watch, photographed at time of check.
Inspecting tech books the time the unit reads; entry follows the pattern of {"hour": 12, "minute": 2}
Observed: {"hour": 12, "minute": 30}
